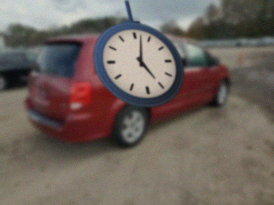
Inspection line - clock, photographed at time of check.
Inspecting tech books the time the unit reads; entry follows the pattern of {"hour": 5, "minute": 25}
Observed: {"hour": 5, "minute": 2}
